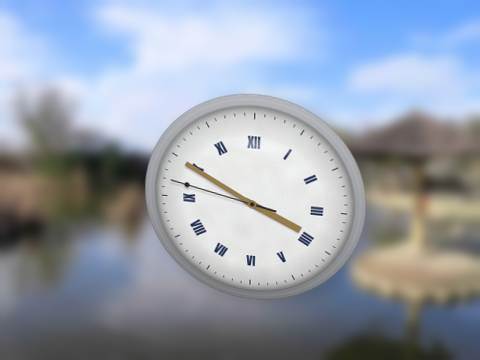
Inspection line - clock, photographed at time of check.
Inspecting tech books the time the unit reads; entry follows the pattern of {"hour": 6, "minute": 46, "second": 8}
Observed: {"hour": 3, "minute": 49, "second": 47}
